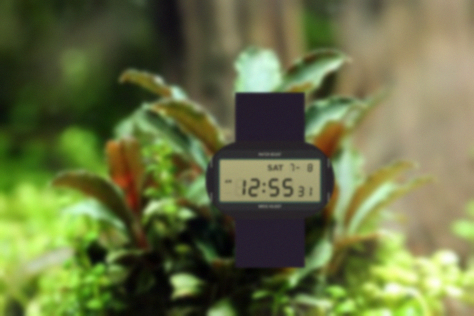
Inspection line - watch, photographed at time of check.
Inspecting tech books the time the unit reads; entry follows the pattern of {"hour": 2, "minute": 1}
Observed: {"hour": 12, "minute": 55}
